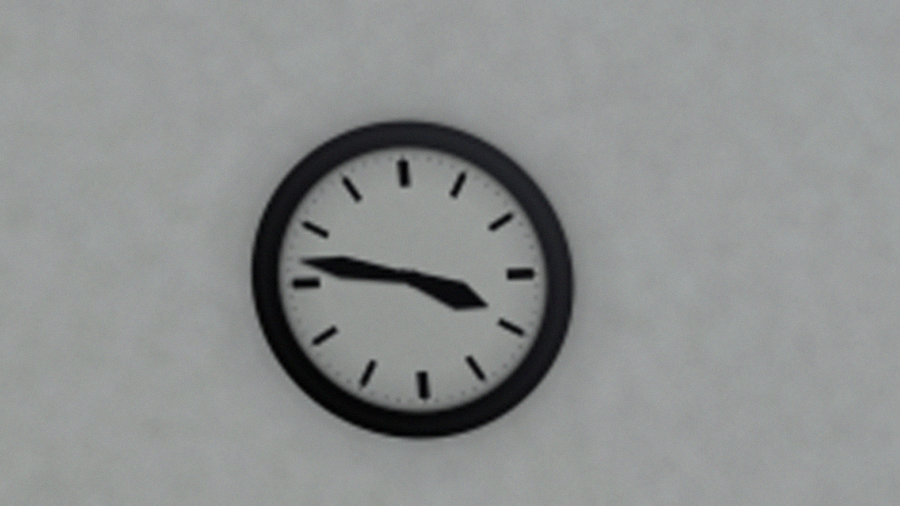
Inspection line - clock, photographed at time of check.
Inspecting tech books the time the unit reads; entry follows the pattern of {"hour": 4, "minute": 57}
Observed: {"hour": 3, "minute": 47}
